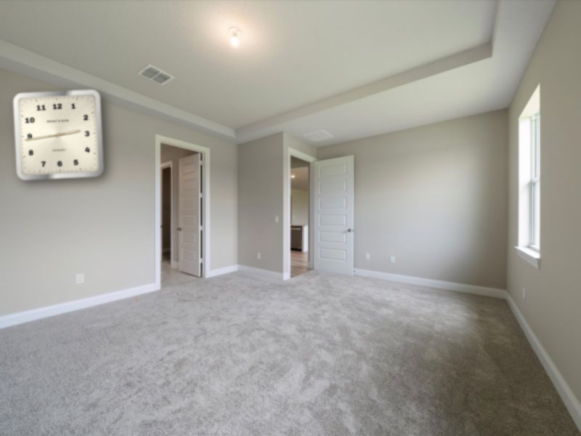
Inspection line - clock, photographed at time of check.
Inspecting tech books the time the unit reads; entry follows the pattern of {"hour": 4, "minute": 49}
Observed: {"hour": 2, "minute": 44}
